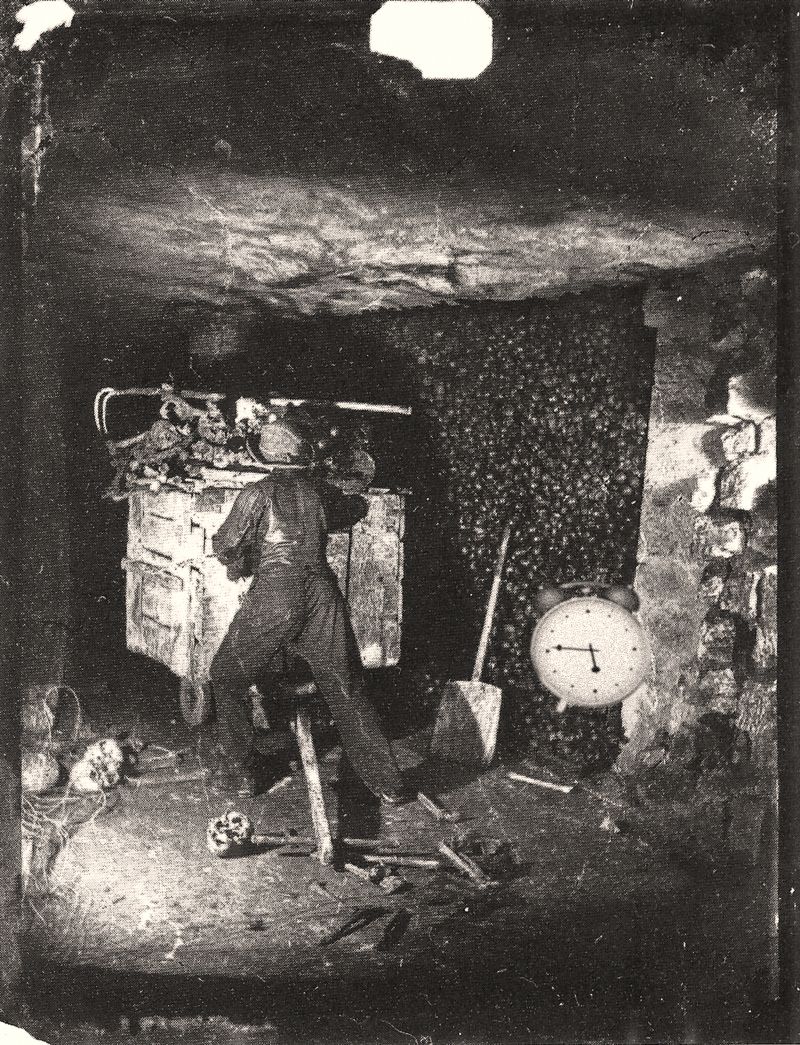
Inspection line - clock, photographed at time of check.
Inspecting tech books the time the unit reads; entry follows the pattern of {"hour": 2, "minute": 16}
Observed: {"hour": 5, "minute": 46}
